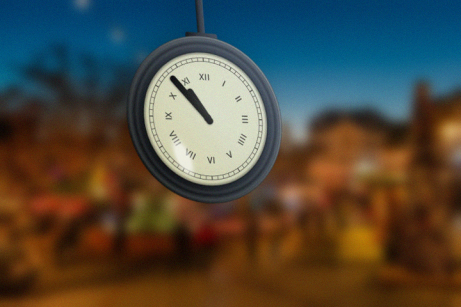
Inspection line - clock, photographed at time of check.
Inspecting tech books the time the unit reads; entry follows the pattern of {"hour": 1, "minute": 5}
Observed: {"hour": 10, "minute": 53}
